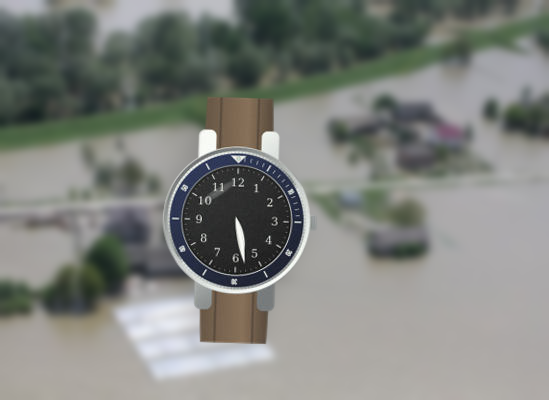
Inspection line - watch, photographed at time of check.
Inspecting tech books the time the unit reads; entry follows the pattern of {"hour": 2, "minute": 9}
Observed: {"hour": 5, "minute": 28}
